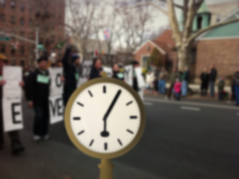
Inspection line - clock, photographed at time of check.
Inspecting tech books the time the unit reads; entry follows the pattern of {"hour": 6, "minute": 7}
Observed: {"hour": 6, "minute": 5}
